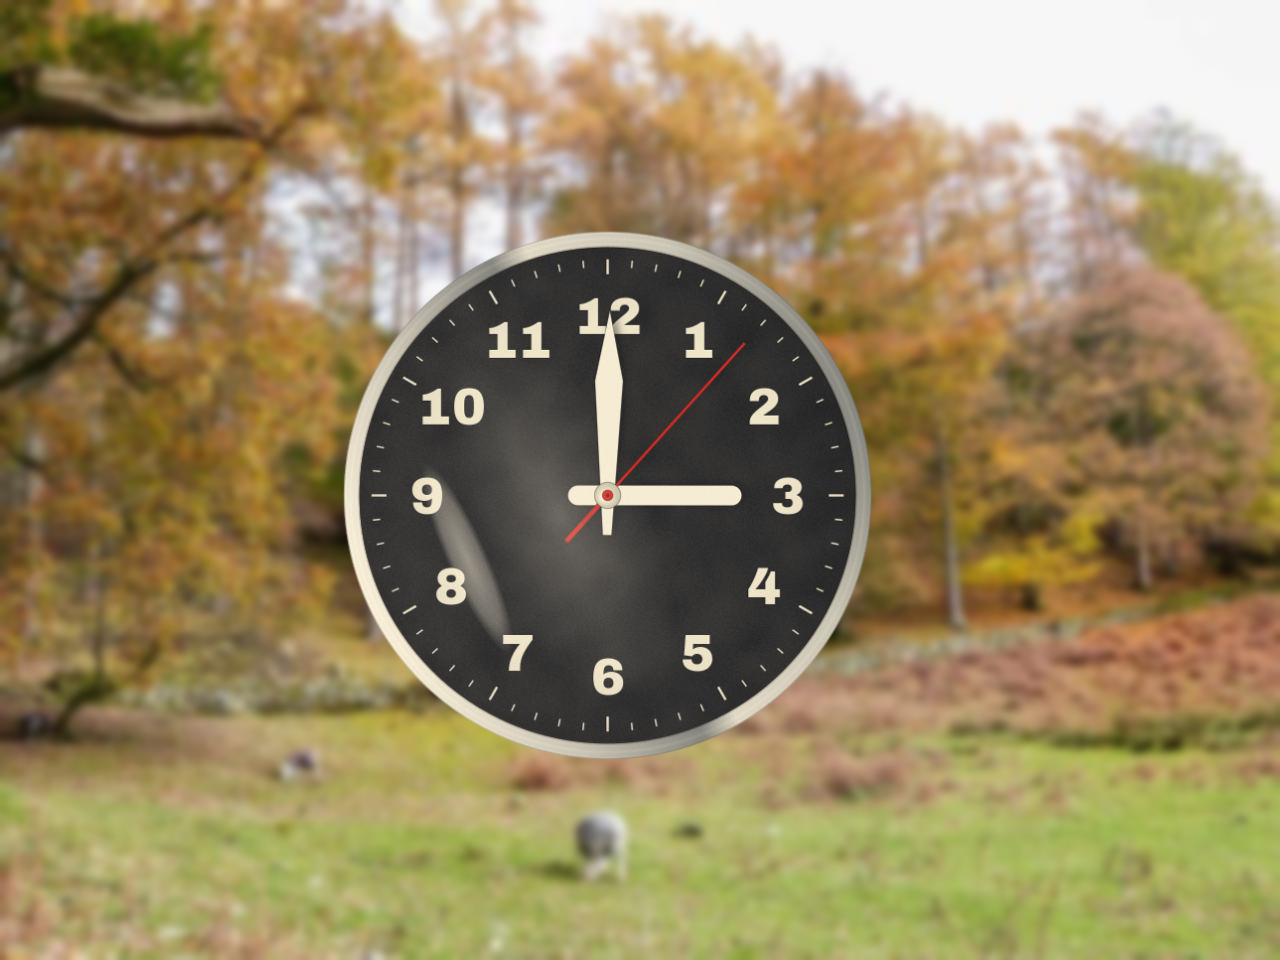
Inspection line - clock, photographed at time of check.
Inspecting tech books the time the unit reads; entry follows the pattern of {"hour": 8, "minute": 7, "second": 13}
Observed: {"hour": 3, "minute": 0, "second": 7}
